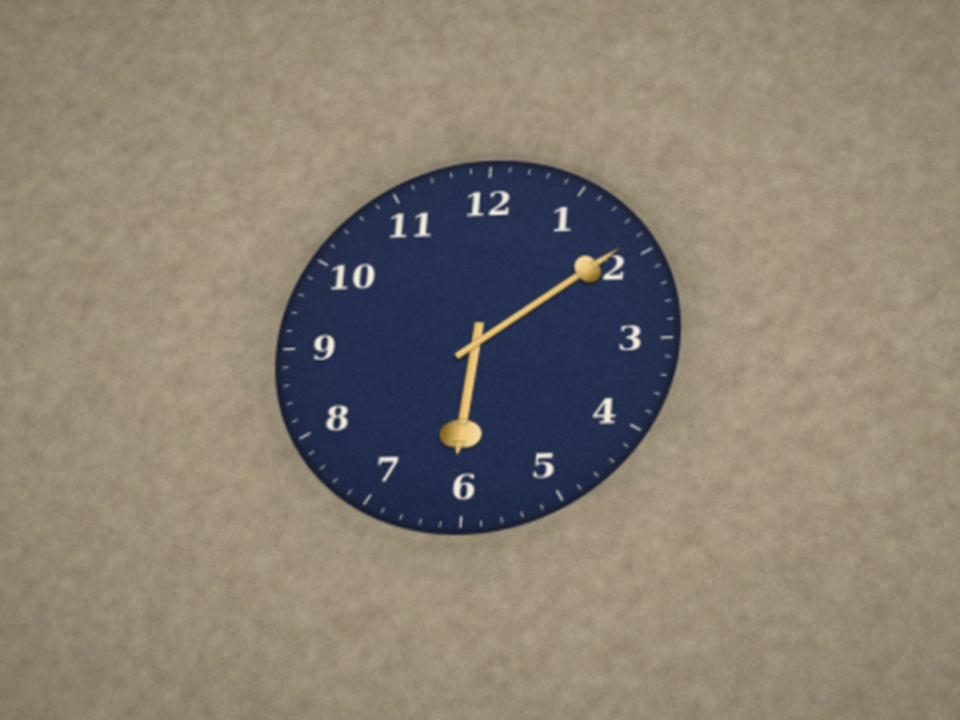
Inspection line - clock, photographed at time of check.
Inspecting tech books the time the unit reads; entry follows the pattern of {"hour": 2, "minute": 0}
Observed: {"hour": 6, "minute": 9}
